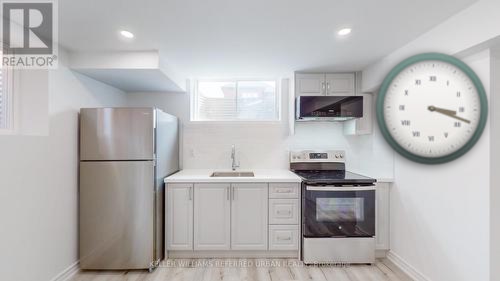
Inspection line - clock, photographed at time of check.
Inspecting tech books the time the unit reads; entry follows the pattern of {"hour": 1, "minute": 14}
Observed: {"hour": 3, "minute": 18}
